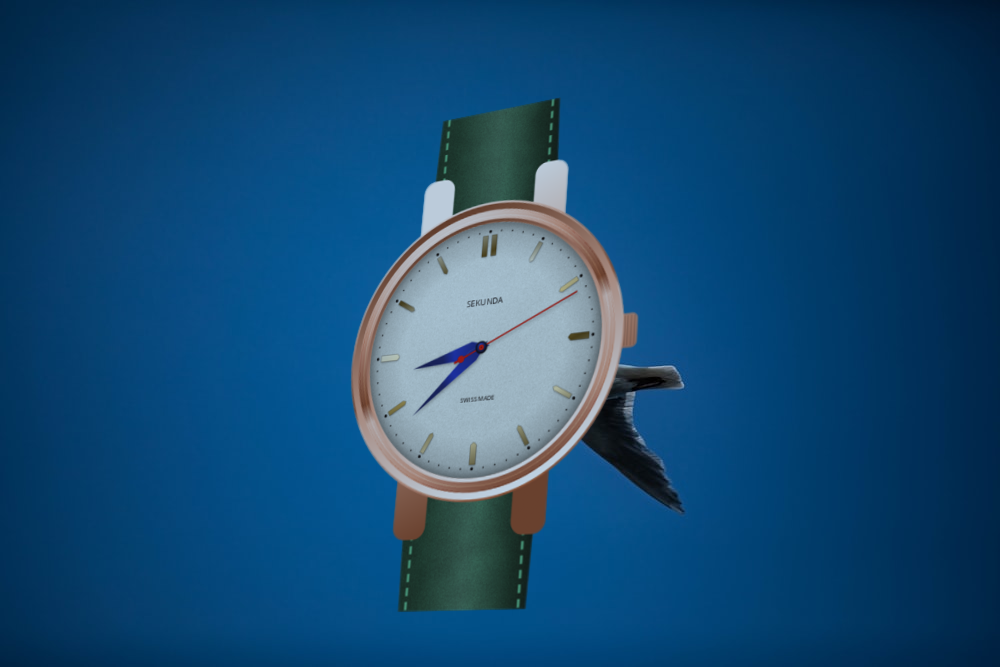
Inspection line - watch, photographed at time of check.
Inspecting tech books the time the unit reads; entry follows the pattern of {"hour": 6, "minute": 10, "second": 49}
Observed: {"hour": 8, "minute": 38, "second": 11}
